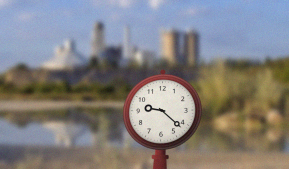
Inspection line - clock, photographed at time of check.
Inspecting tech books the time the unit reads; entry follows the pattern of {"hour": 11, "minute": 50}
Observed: {"hour": 9, "minute": 22}
